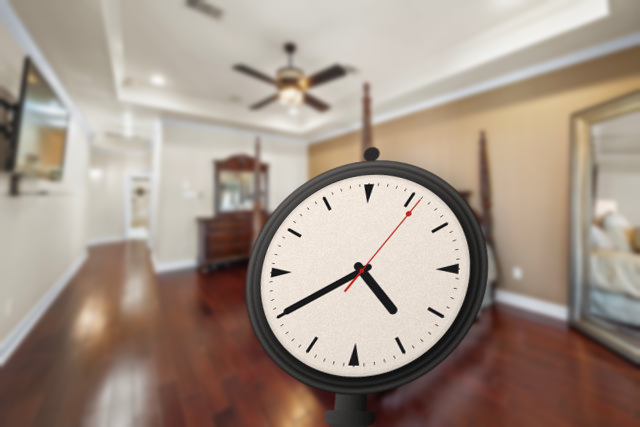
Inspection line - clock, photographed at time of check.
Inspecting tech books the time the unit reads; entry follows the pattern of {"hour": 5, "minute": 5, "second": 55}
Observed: {"hour": 4, "minute": 40, "second": 6}
